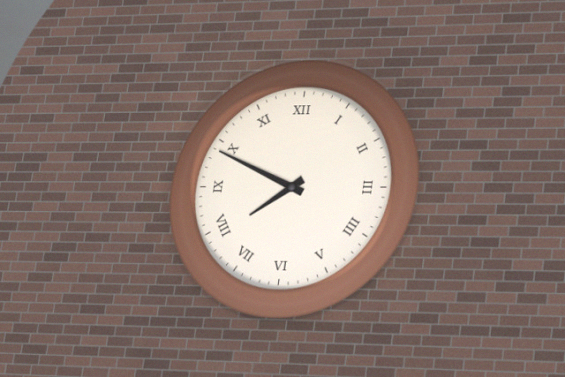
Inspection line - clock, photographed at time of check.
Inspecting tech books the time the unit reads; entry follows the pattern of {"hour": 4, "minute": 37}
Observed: {"hour": 7, "minute": 49}
